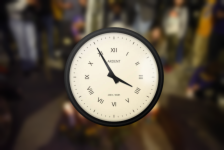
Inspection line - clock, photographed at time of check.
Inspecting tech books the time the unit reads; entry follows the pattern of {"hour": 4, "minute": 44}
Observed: {"hour": 3, "minute": 55}
